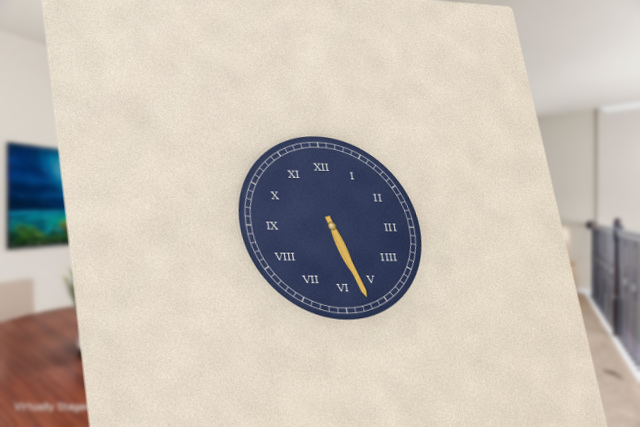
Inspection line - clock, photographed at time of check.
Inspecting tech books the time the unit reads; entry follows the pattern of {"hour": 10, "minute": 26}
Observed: {"hour": 5, "minute": 27}
